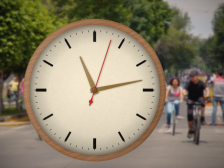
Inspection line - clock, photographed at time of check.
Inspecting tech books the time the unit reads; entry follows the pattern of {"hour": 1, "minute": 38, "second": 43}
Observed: {"hour": 11, "minute": 13, "second": 3}
